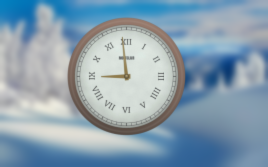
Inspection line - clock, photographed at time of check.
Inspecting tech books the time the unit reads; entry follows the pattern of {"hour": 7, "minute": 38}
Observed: {"hour": 8, "minute": 59}
